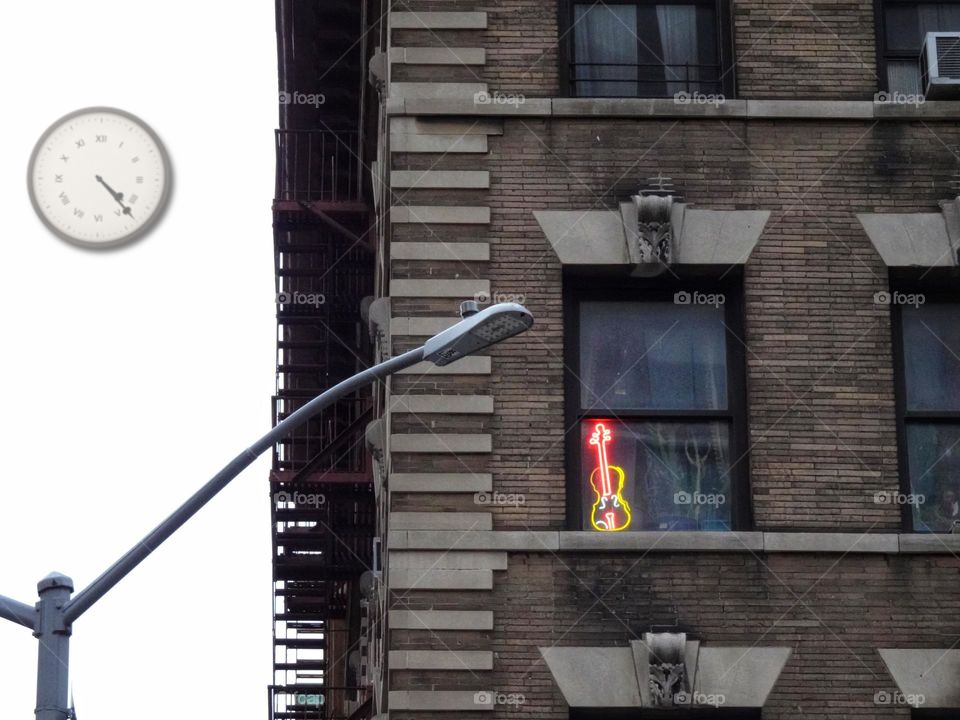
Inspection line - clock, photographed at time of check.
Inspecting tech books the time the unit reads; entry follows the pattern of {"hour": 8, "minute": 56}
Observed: {"hour": 4, "minute": 23}
